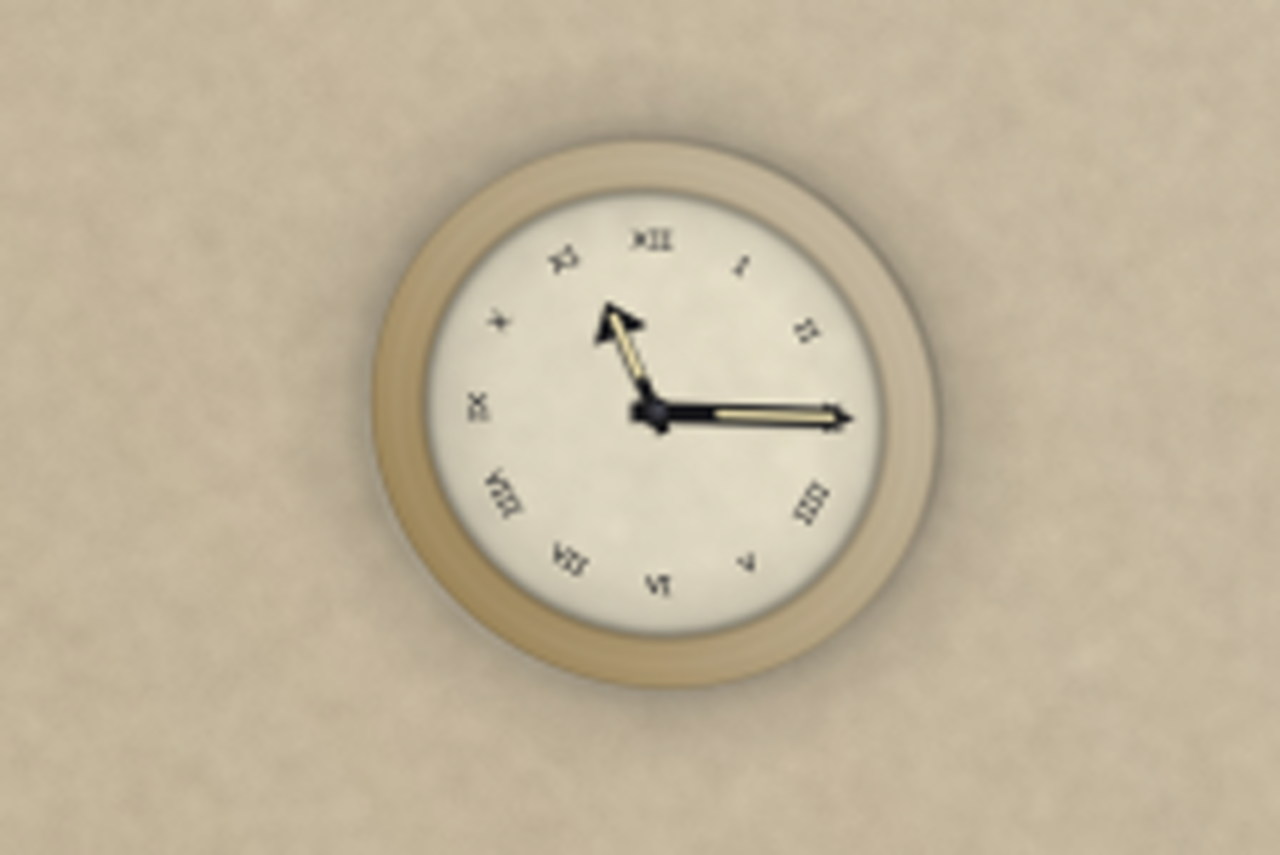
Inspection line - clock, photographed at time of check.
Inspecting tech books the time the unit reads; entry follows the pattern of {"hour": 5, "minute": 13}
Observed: {"hour": 11, "minute": 15}
